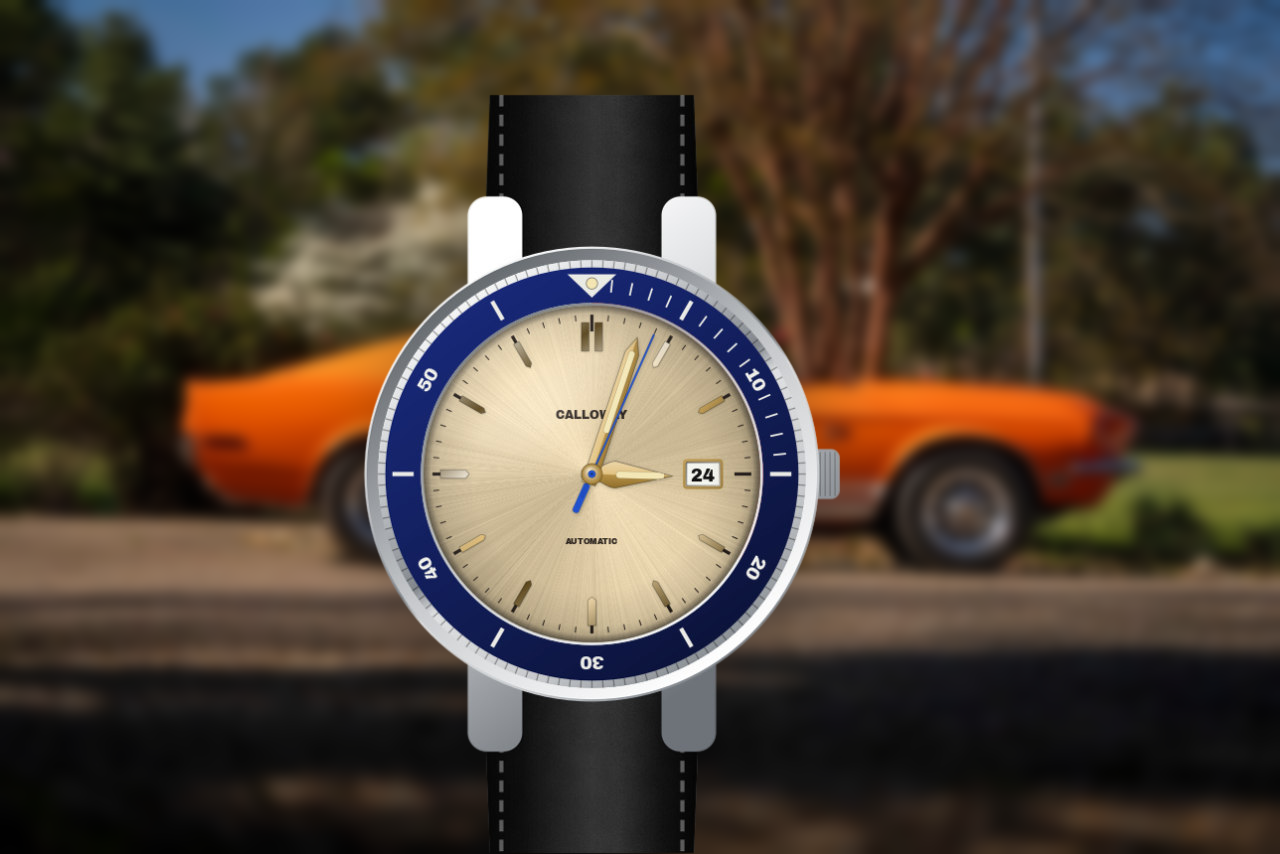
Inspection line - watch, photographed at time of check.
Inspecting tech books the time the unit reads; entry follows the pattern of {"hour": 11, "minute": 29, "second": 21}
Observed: {"hour": 3, "minute": 3, "second": 4}
